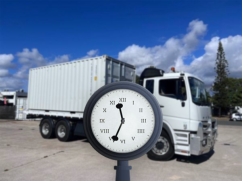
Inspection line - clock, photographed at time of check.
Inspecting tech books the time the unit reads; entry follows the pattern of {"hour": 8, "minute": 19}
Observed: {"hour": 11, "minute": 34}
